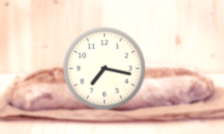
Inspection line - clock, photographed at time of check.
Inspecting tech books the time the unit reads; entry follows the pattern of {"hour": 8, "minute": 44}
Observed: {"hour": 7, "minute": 17}
